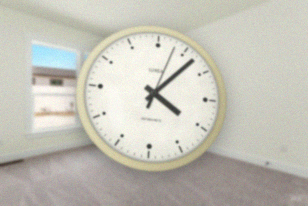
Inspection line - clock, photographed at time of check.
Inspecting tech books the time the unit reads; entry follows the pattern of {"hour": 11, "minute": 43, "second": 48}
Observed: {"hour": 4, "minute": 7, "second": 3}
